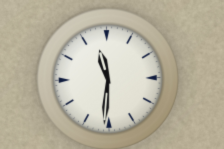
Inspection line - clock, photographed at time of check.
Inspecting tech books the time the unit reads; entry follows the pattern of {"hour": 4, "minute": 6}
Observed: {"hour": 11, "minute": 31}
